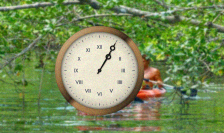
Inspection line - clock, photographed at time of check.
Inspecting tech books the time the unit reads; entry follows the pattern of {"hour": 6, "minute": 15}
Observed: {"hour": 1, "minute": 5}
